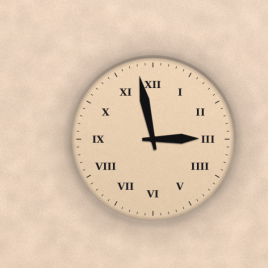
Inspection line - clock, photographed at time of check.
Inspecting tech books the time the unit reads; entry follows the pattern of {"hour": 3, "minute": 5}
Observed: {"hour": 2, "minute": 58}
